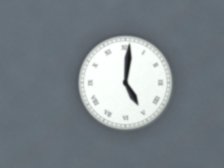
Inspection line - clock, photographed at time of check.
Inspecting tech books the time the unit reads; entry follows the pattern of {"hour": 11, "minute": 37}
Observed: {"hour": 5, "minute": 1}
